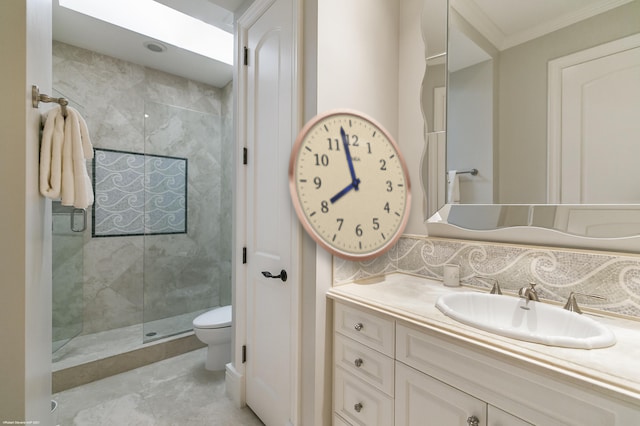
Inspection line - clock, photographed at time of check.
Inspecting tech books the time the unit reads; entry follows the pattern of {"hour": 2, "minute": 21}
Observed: {"hour": 7, "minute": 58}
